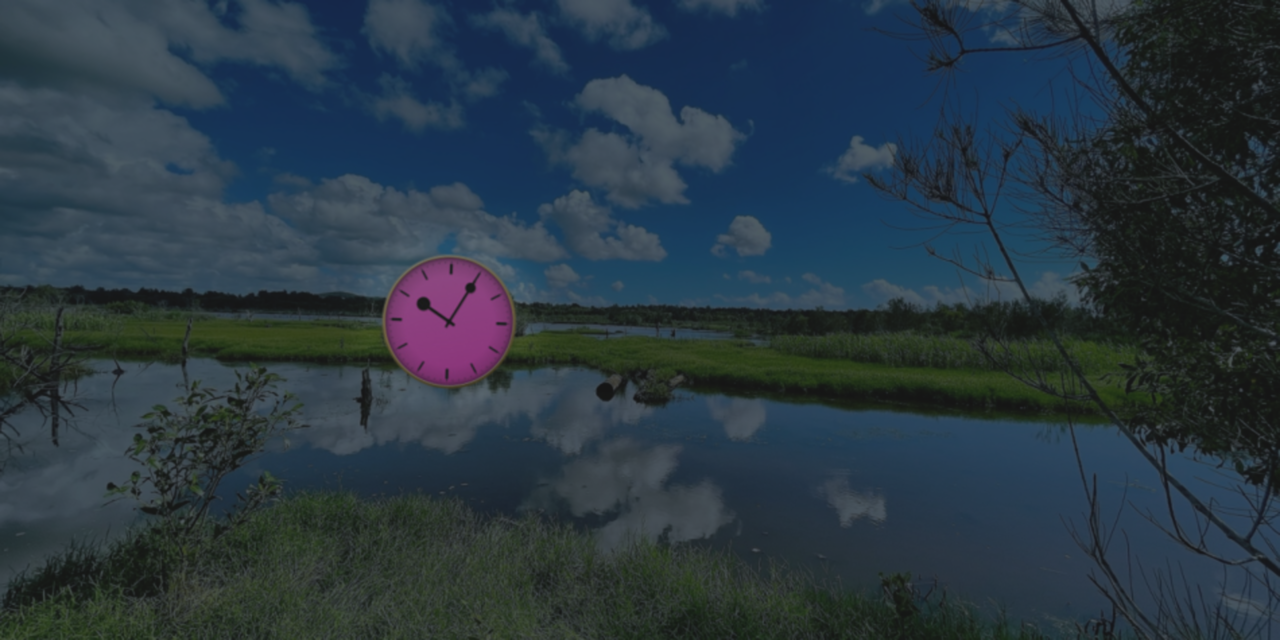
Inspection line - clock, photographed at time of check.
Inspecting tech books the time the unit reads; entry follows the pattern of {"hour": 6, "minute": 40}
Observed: {"hour": 10, "minute": 5}
